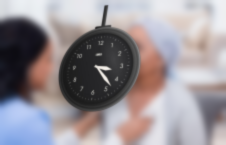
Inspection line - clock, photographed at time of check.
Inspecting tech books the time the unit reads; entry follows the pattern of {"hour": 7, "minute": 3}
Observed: {"hour": 3, "minute": 23}
